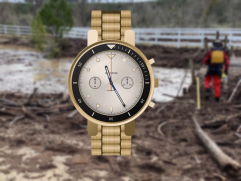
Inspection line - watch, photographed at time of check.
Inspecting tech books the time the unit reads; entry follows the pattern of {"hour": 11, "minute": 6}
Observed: {"hour": 11, "minute": 25}
